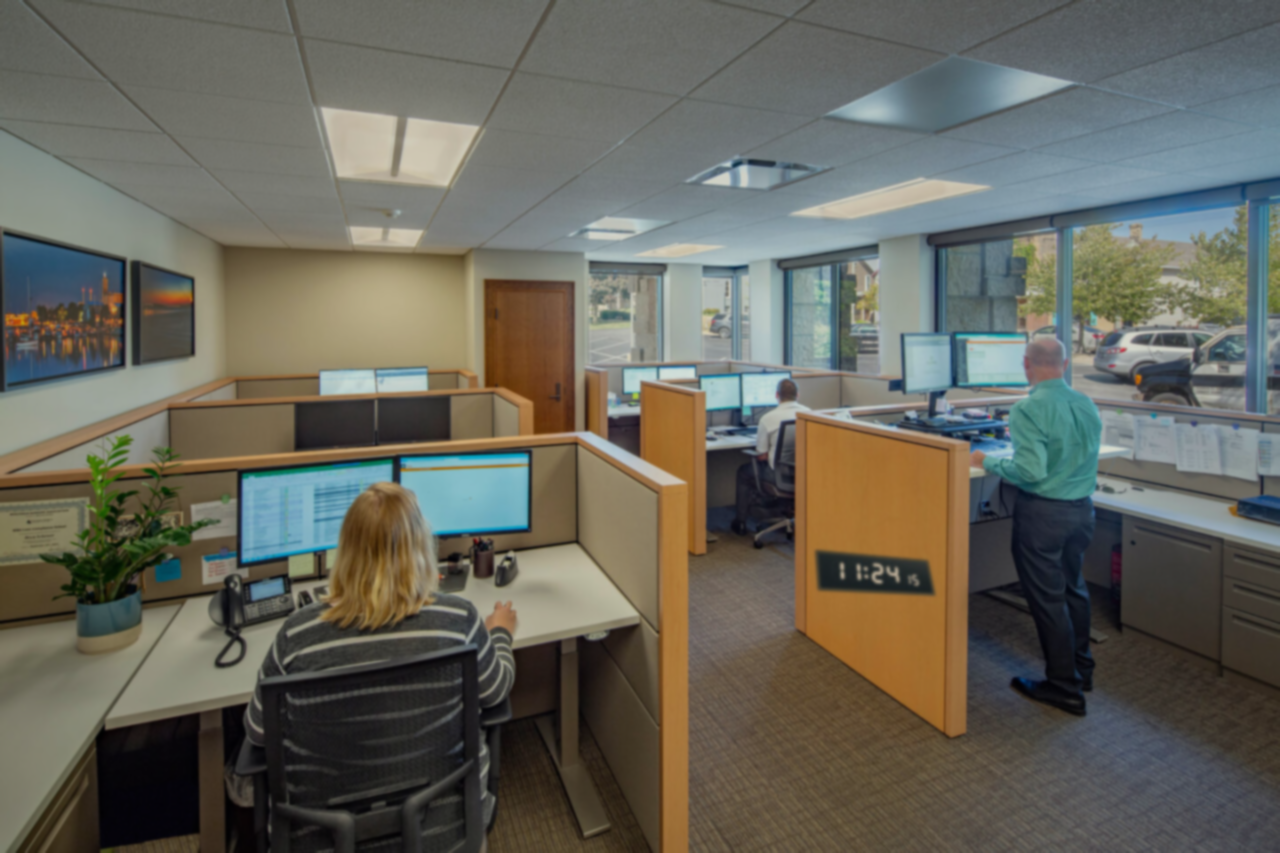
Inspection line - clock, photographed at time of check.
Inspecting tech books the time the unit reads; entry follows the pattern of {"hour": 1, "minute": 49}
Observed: {"hour": 11, "minute": 24}
